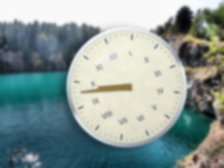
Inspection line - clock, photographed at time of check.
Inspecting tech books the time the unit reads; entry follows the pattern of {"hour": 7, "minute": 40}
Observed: {"hour": 9, "minute": 48}
